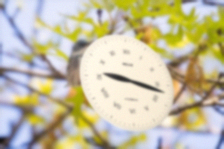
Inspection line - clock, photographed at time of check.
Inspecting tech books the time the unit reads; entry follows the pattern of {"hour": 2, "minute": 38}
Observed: {"hour": 9, "minute": 17}
